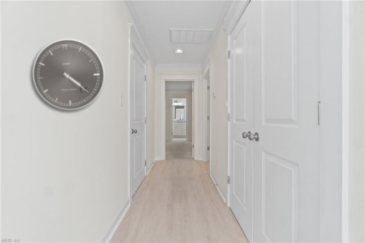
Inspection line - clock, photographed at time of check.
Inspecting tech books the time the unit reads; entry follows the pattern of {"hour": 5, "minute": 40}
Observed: {"hour": 4, "minute": 22}
